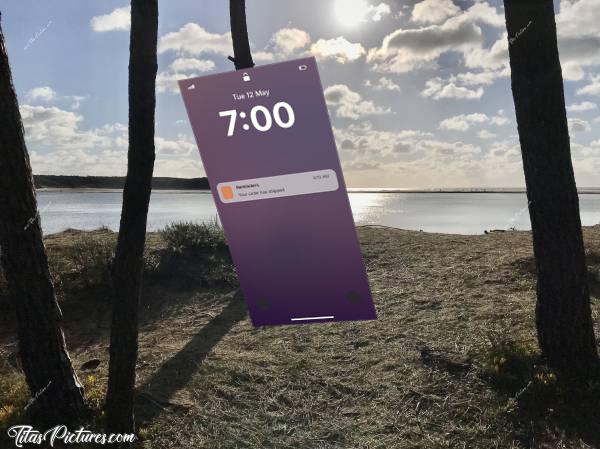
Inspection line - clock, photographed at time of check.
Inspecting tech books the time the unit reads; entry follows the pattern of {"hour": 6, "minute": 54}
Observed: {"hour": 7, "minute": 0}
